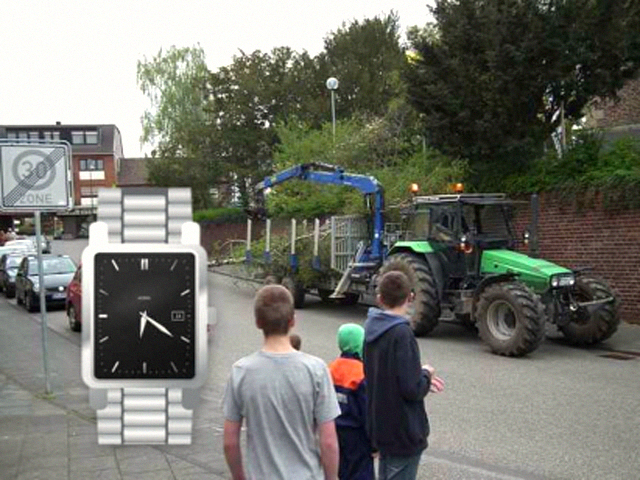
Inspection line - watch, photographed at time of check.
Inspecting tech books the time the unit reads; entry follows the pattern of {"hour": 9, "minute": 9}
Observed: {"hour": 6, "minute": 21}
